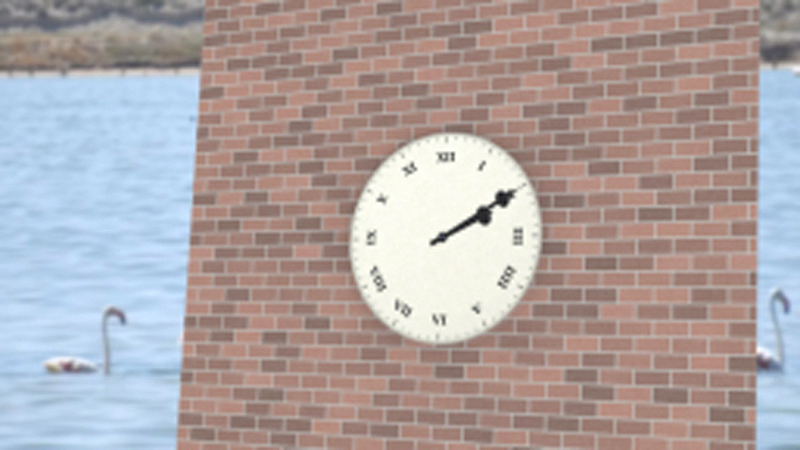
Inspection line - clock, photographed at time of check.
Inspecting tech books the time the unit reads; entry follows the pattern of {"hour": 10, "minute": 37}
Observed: {"hour": 2, "minute": 10}
